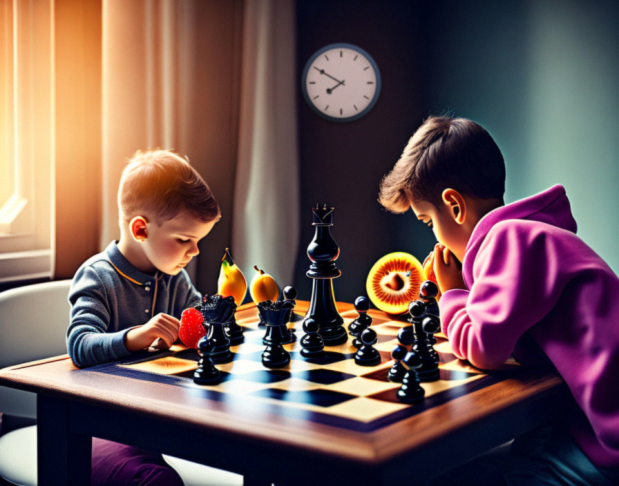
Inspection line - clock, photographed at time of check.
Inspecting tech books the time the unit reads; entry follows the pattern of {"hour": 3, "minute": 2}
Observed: {"hour": 7, "minute": 50}
